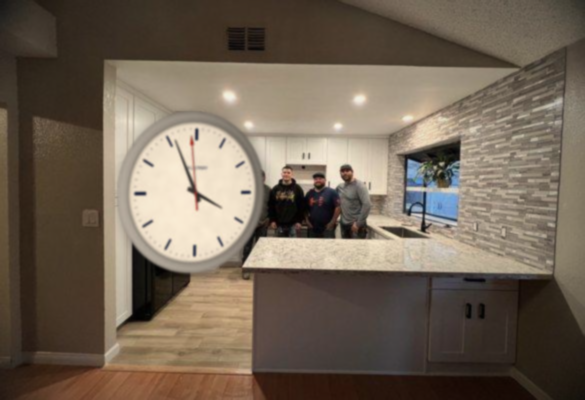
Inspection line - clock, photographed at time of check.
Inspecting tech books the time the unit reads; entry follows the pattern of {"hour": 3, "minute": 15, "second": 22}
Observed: {"hour": 3, "minute": 55, "second": 59}
